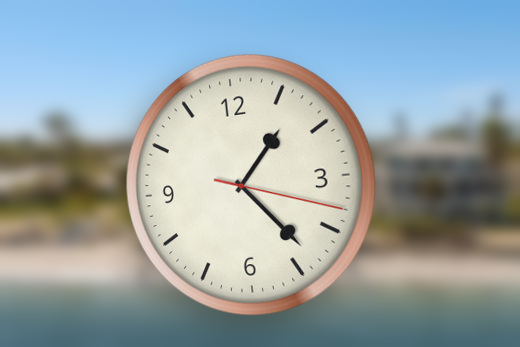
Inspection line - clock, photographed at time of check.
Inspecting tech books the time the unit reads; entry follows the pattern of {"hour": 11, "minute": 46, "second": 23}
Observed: {"hour": 1, "minute": 23, "second": 18}
